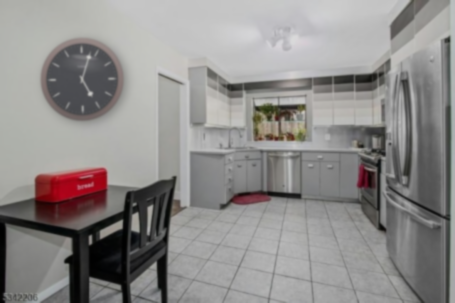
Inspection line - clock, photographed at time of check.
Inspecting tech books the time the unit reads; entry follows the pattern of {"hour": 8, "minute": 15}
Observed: {"hour": 5, "minute": 3}
